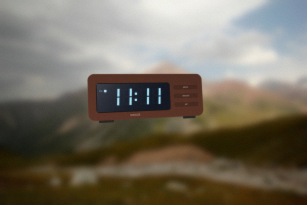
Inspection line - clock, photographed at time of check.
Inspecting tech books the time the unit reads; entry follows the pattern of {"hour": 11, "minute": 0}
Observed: {"hour": 11, "minute": 11}
